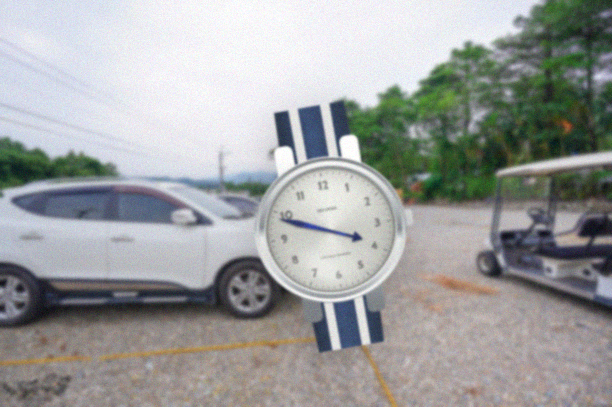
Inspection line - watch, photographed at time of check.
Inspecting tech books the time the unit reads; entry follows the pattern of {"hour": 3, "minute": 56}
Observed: {"hour": 3, "minute": 49}
